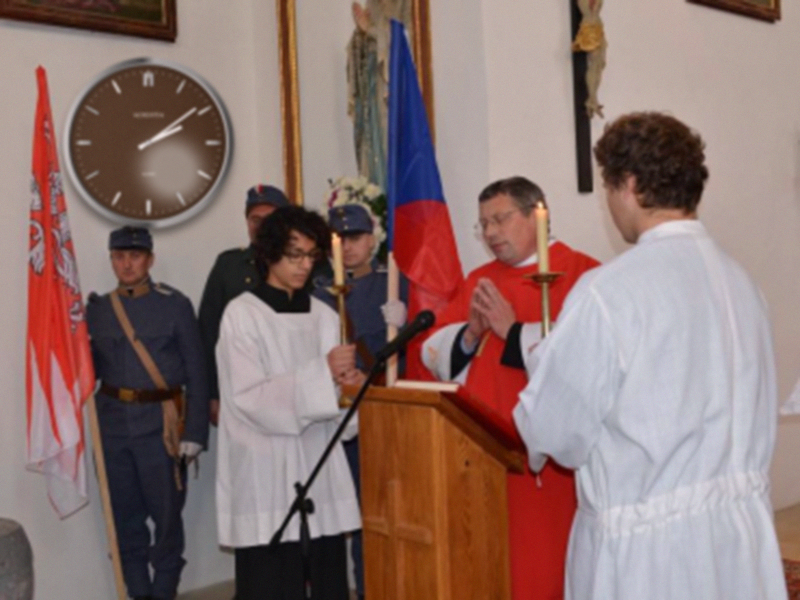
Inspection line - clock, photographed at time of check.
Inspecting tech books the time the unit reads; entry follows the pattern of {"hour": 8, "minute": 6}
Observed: {"hour": 2, "minute": 9}
